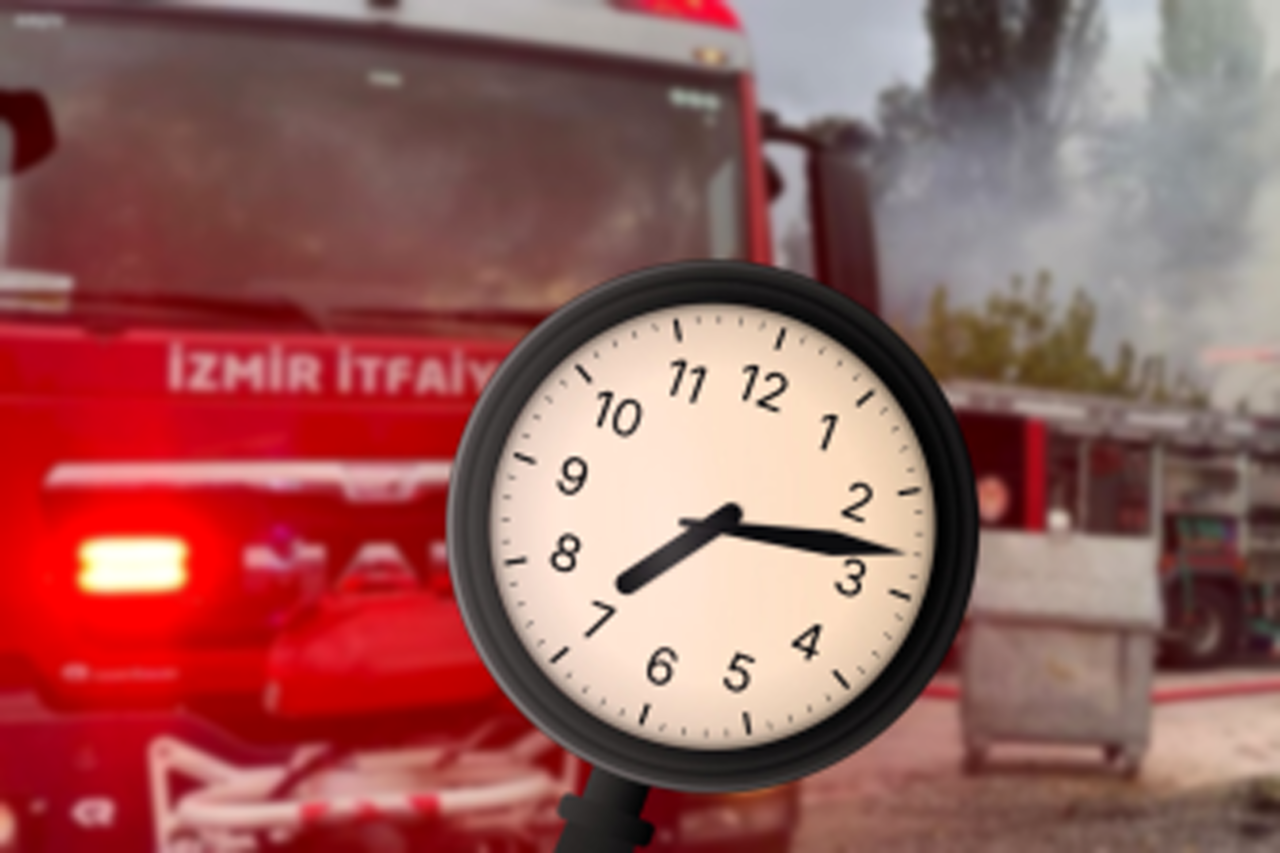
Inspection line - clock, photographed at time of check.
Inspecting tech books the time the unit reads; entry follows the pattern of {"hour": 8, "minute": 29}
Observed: {"hour": 7, "minute": 13}
